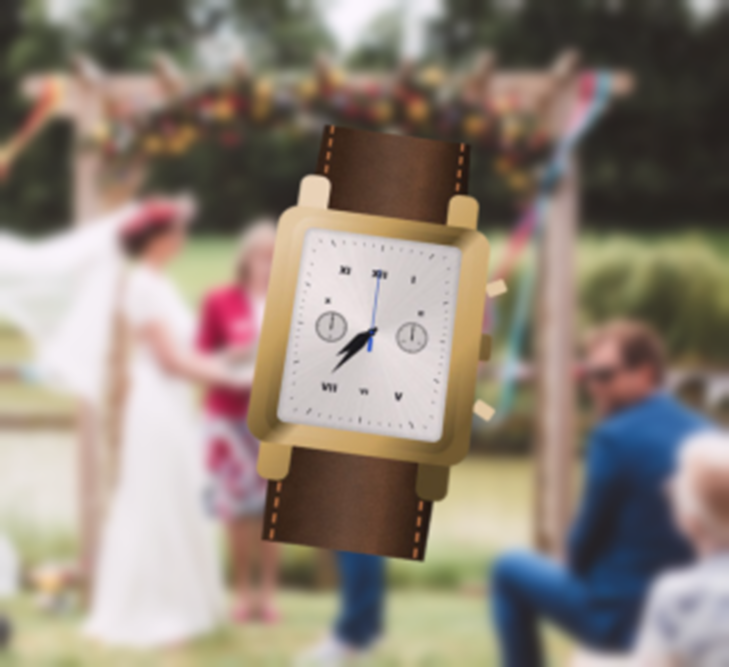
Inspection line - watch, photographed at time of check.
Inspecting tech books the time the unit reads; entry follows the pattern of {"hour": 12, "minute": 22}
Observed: {"hour": 7, "minute": 36}
